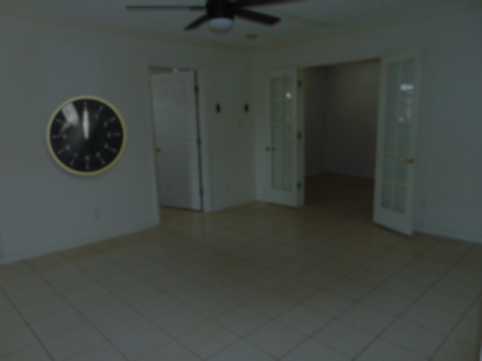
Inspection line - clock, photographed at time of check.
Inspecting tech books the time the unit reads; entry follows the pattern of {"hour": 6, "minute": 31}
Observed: {"hour": 12, "minute": 0}
